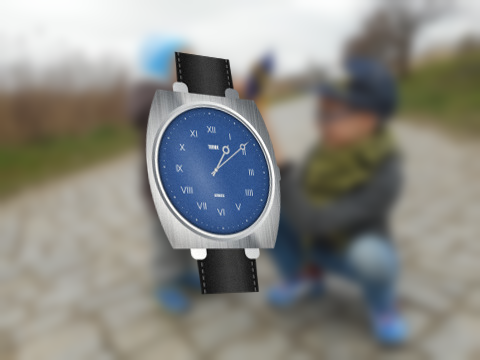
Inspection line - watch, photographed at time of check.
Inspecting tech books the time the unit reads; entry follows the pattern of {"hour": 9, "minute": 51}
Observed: {"hour": 1, "minute": 9}
